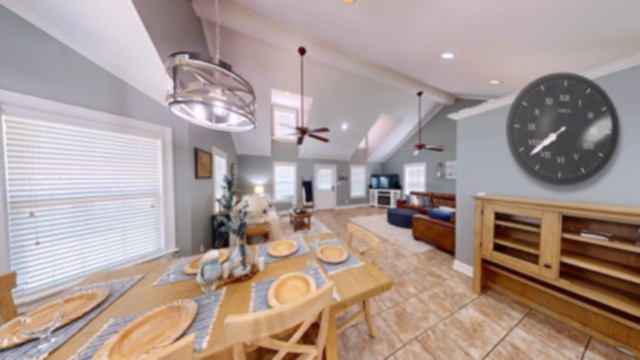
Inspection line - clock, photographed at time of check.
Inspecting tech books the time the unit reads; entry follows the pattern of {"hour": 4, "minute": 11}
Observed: {"hour": 7, "minute": 38}
